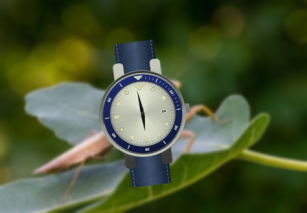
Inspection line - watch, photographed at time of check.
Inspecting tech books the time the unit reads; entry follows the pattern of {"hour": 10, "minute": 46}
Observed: {"hour": 5, "minute": 59}
